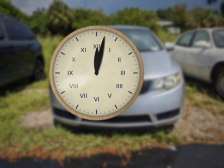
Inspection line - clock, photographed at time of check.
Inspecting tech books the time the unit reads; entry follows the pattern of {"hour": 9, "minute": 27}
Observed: {"hour": 12, "minute": 2}
